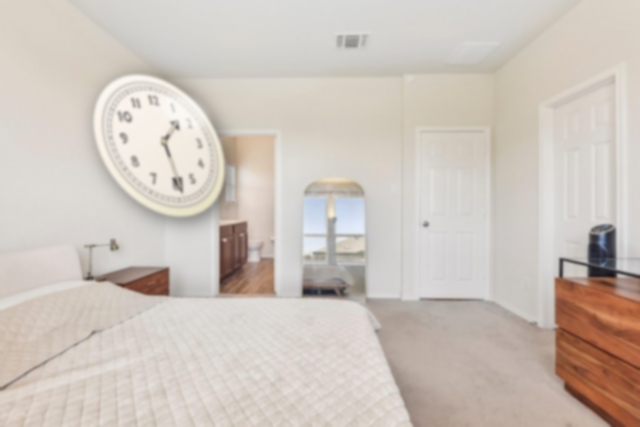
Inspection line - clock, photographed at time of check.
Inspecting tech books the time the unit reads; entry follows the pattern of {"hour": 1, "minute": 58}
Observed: {"hour": 1, "minute": 29}
